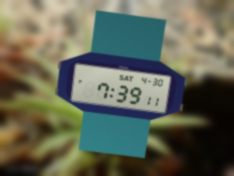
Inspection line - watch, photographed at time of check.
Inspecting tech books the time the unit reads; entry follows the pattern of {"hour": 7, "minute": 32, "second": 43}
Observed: {"hour": 7, "minute": 39, "second": 11}
